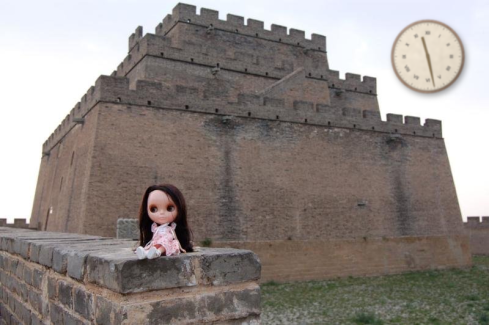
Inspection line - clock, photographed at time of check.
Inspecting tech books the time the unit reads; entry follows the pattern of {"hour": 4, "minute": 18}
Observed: {"hour": 11, "minute": 28}
